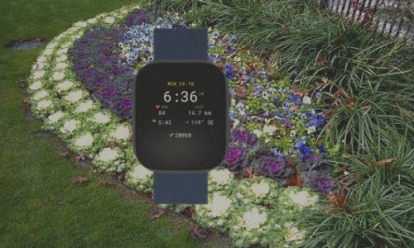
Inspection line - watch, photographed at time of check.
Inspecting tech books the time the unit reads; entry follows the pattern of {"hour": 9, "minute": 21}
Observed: {"hour": 6, "minute": 36}
